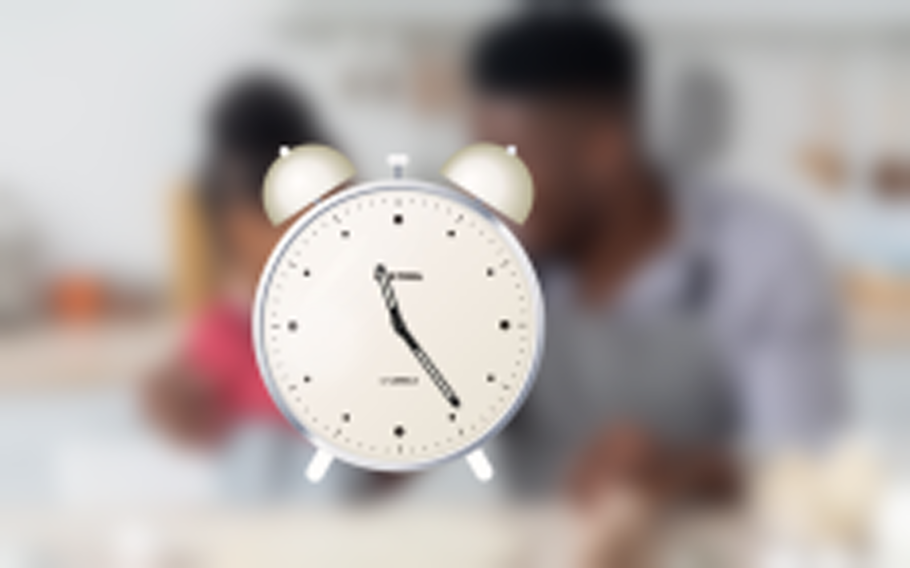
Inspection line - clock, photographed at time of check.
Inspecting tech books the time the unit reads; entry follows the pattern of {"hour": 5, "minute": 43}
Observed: {"hour": 11, "minute": 24}
